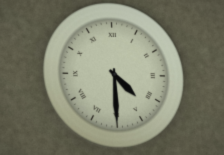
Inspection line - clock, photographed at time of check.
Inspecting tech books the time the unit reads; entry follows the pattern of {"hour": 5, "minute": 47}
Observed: {"hour": 4, "minute": 30}
